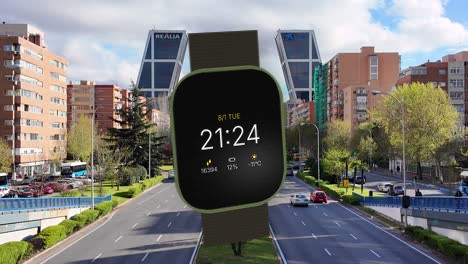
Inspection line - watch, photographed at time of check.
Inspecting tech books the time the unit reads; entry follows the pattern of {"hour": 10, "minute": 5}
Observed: {"hour": 21, "minute": 24}
